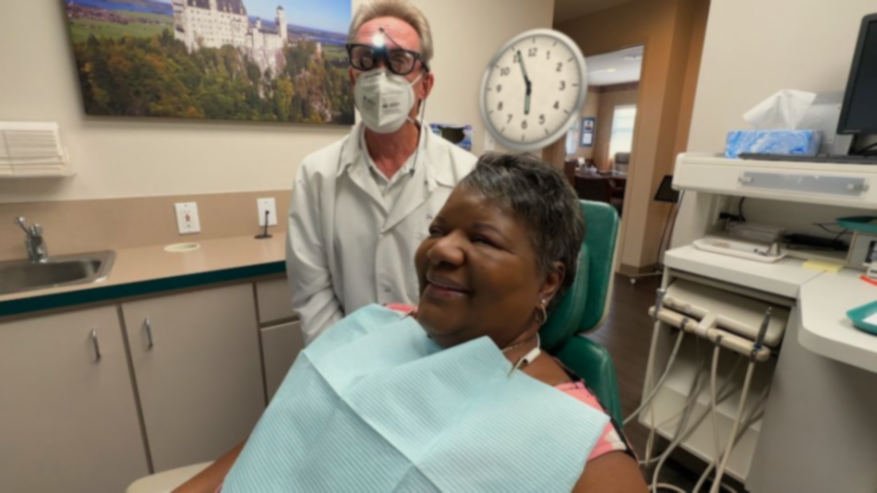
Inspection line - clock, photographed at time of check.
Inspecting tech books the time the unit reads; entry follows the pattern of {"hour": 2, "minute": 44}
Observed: {"hour": 5, "minute": 56}
